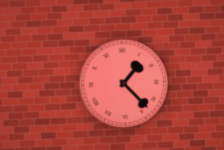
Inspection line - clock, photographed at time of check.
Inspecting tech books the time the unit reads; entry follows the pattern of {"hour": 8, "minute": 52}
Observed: {"hour": 1, "minute": 23}
